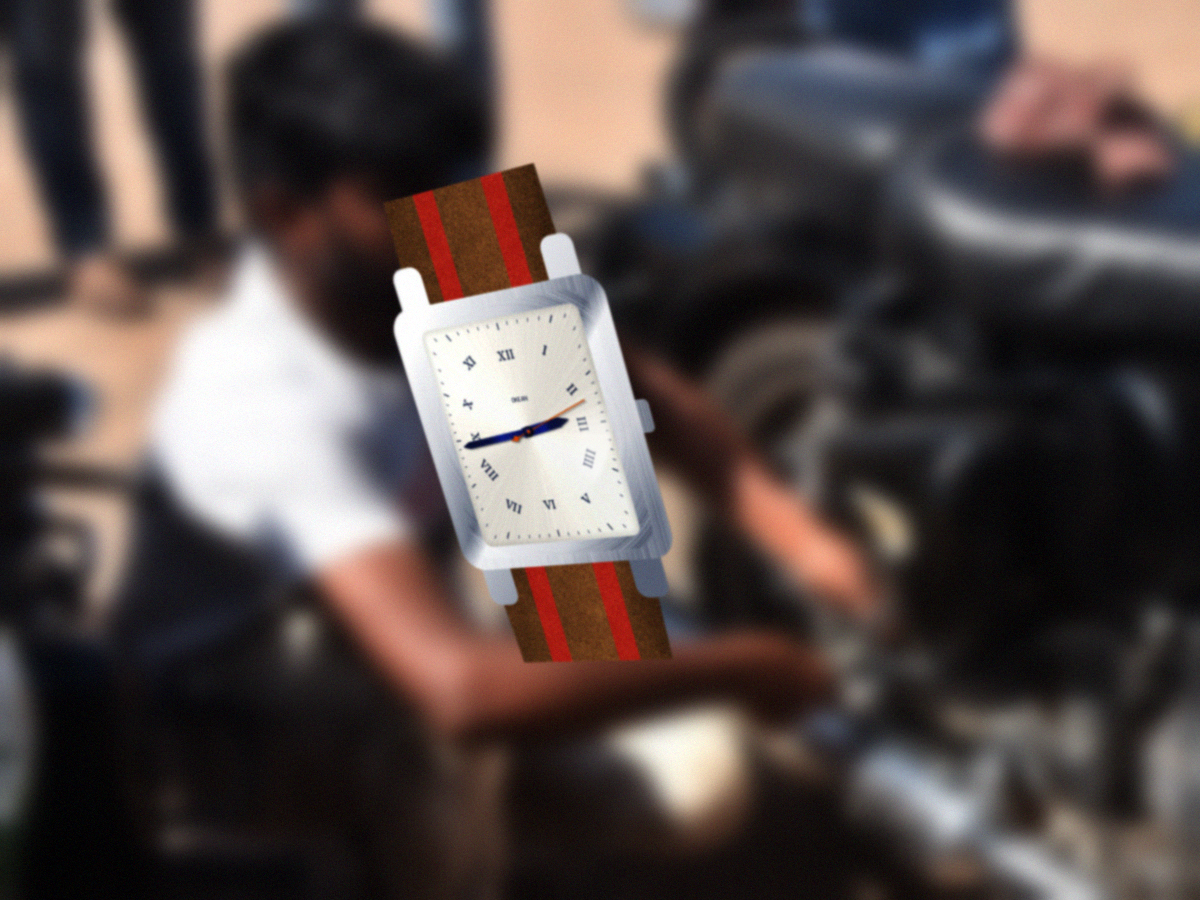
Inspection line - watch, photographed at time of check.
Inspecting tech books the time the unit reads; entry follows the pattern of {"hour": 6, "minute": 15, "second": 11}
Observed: {"hour": 2, "minute": 44, "second": 12}
